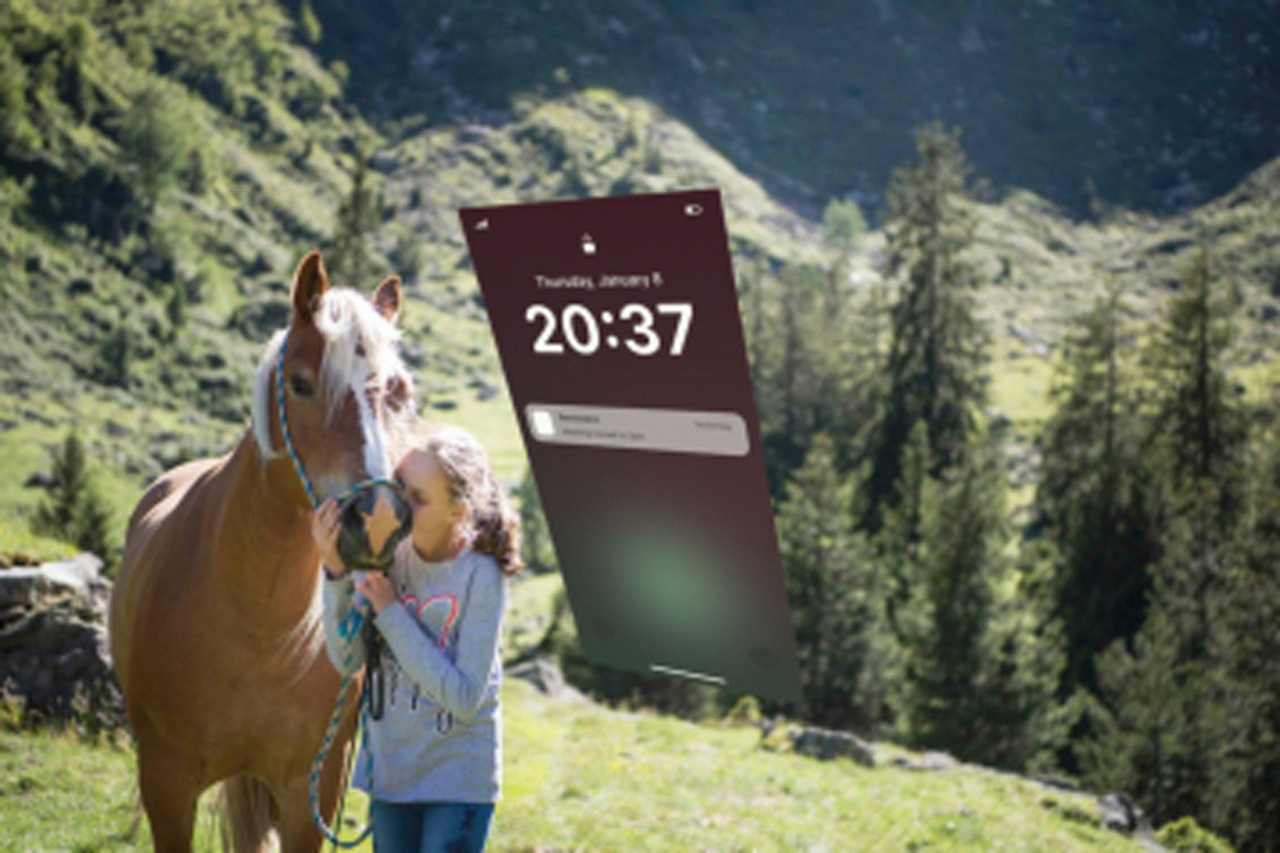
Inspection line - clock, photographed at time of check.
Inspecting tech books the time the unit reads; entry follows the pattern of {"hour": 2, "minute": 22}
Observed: {"hour": 20, "minute": 37}
